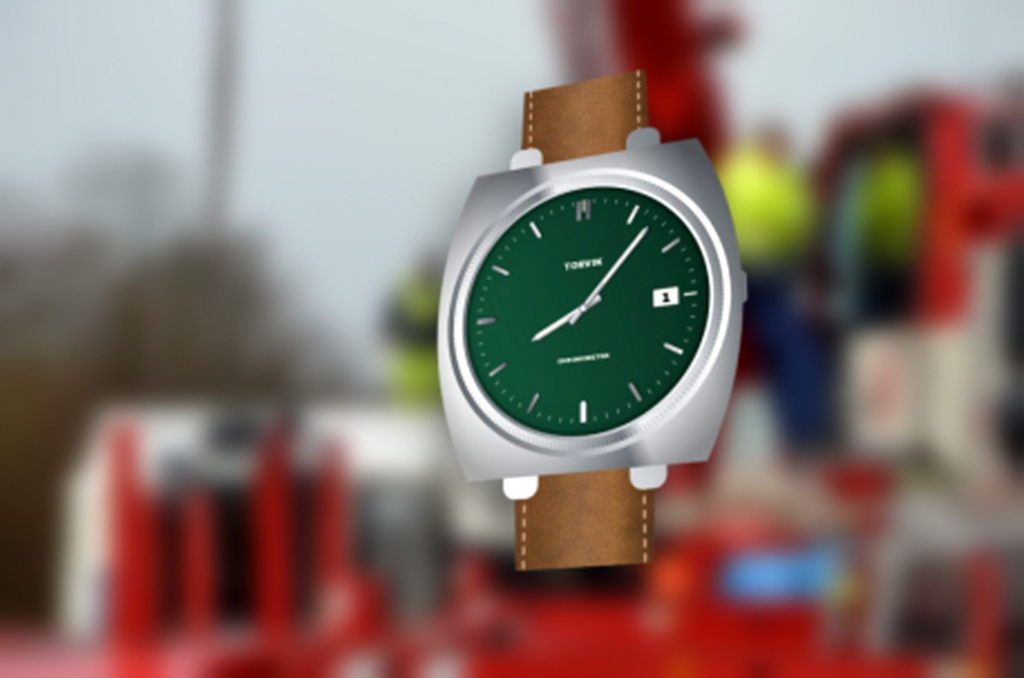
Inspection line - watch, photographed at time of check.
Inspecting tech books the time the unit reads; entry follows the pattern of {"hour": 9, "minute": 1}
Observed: {"hour": 8, "minute": 7}
